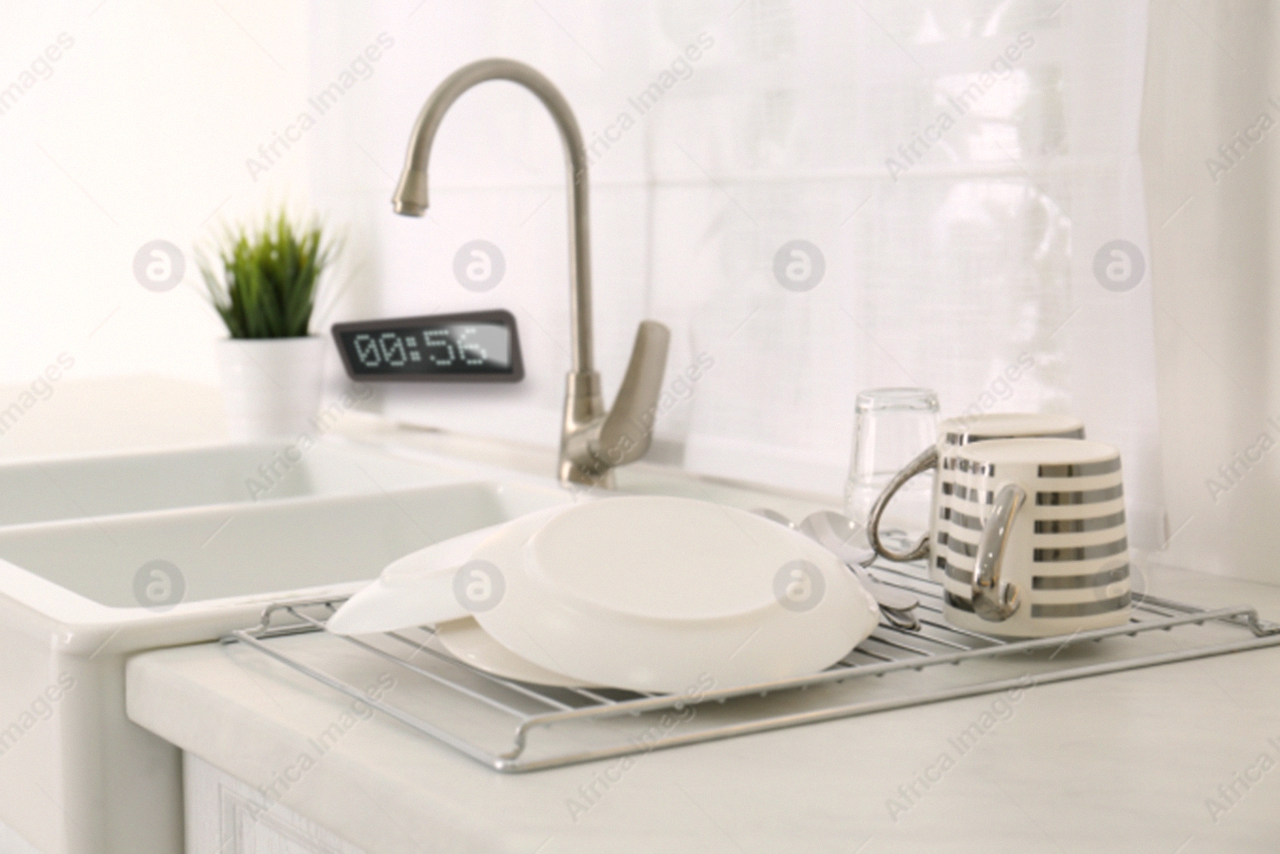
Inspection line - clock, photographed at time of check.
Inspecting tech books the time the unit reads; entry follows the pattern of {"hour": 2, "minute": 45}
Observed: {"hour": 0, "minute": 56}
